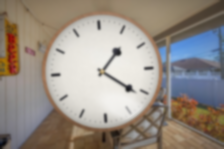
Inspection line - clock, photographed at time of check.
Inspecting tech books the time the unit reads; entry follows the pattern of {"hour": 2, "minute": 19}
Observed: {"hour": 1, "minute": 21}
